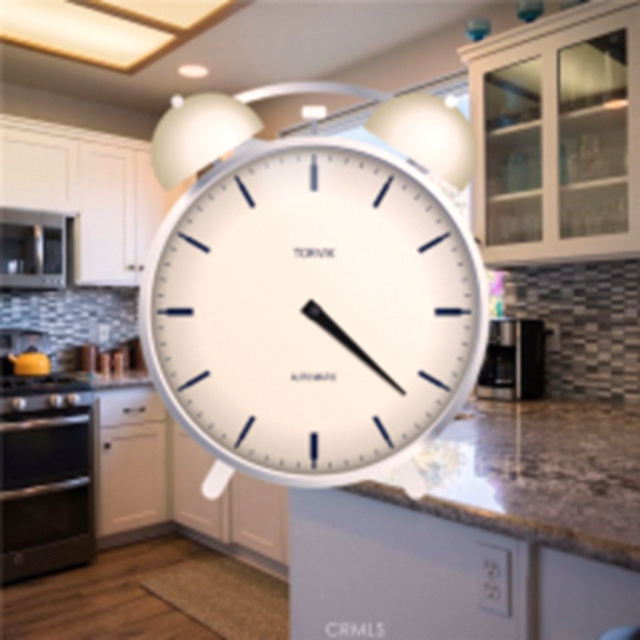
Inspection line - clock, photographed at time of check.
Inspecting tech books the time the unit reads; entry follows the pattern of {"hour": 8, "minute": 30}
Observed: {"hour": 4, "minute": 22}
